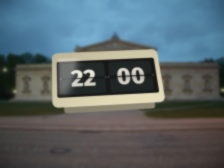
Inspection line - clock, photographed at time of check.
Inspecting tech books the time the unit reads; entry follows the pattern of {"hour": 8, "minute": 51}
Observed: {"hour": 22, "minute": 0}
